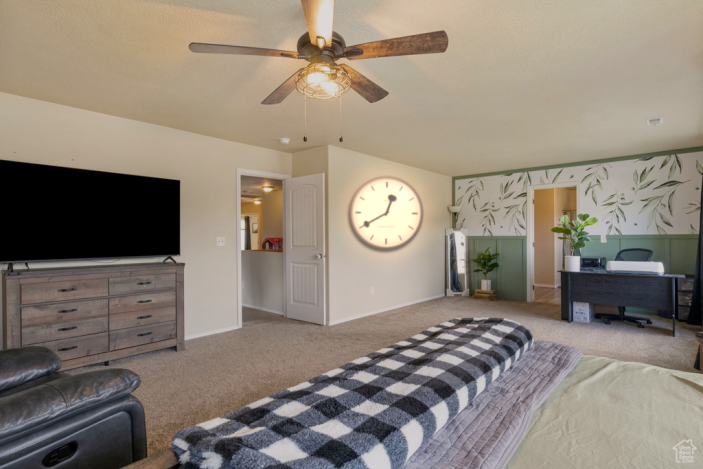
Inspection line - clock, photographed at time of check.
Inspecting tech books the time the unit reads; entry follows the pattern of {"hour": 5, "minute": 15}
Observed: {"hour": 12, "minute": 40}
